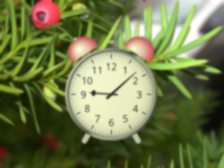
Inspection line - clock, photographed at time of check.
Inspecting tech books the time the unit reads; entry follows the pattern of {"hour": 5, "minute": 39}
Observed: {"hour": 9, "minute": 8}
